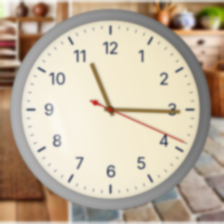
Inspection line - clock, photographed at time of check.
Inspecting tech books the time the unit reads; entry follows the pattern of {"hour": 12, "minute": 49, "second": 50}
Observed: {"hour": 11, "minute": 15, "second": 19}
